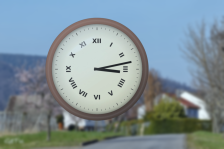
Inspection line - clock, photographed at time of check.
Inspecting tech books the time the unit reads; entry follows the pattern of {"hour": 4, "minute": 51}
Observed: {"hour": 3, "minute": 13}
